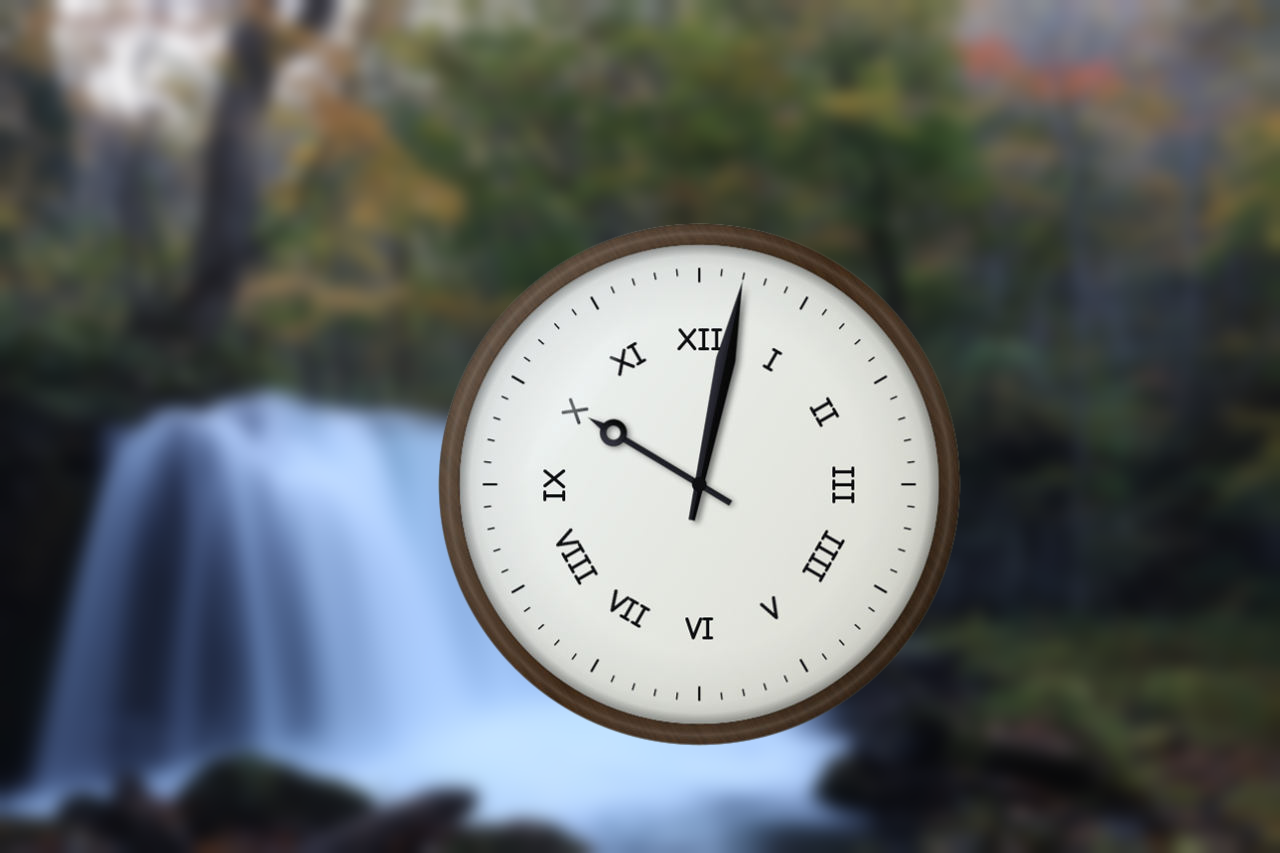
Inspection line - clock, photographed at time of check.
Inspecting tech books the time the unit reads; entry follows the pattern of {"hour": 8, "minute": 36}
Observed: {"hour": 10, "minute": 2}
